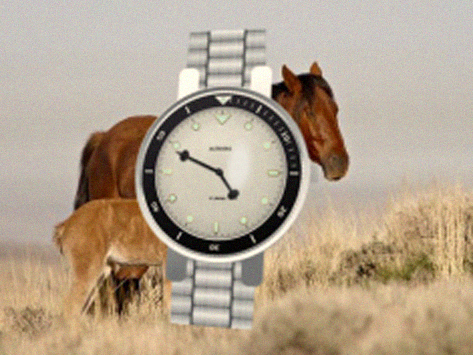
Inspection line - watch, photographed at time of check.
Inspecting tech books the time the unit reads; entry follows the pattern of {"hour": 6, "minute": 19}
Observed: {"hour": 4, "minute": 49}
